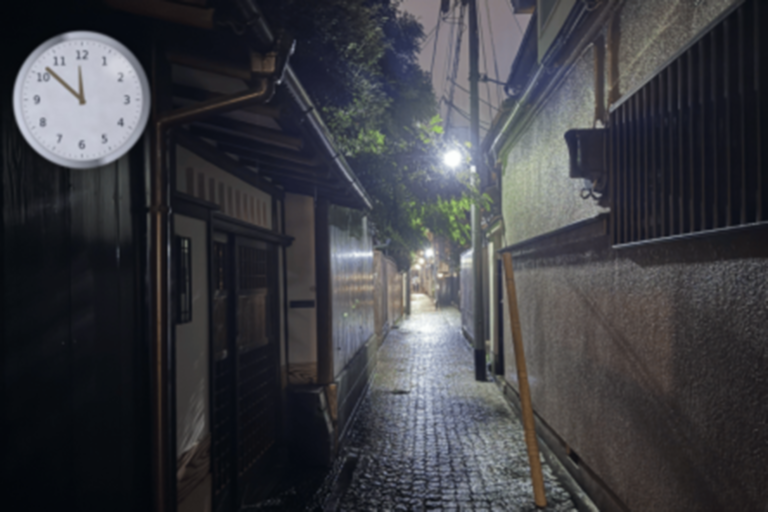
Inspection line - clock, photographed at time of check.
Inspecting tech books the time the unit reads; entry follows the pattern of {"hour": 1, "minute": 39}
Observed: {"hour": 11, "minute": 52}
